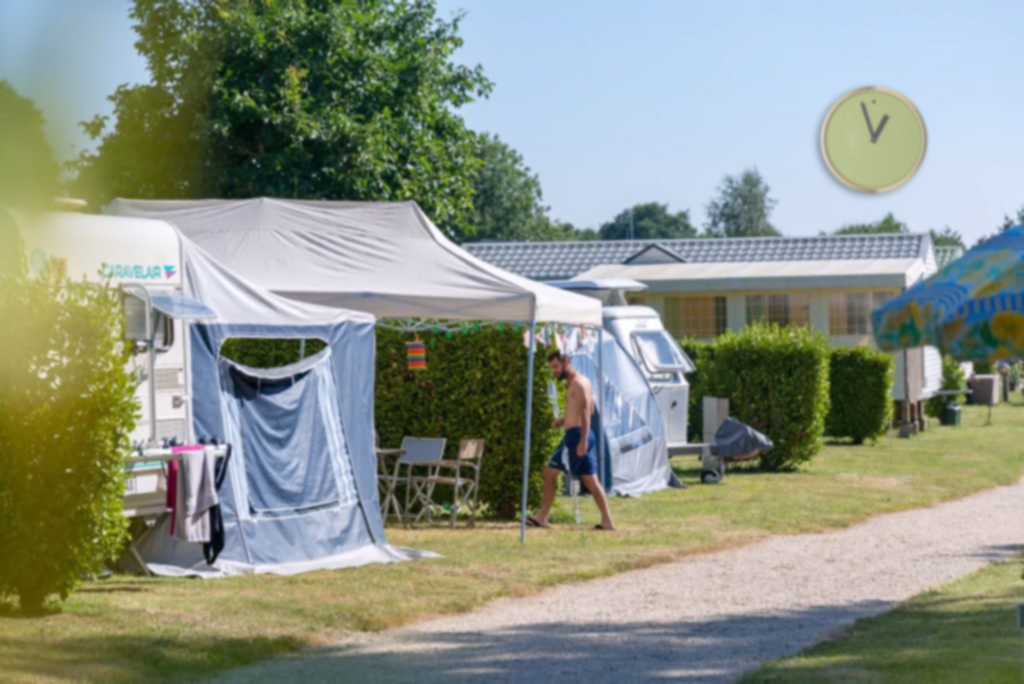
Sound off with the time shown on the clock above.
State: 12:57
